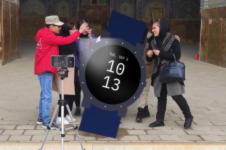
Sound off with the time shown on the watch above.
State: 10:13
